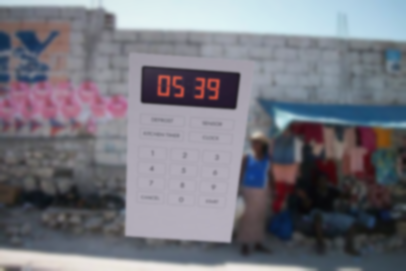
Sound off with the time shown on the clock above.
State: 5:39
